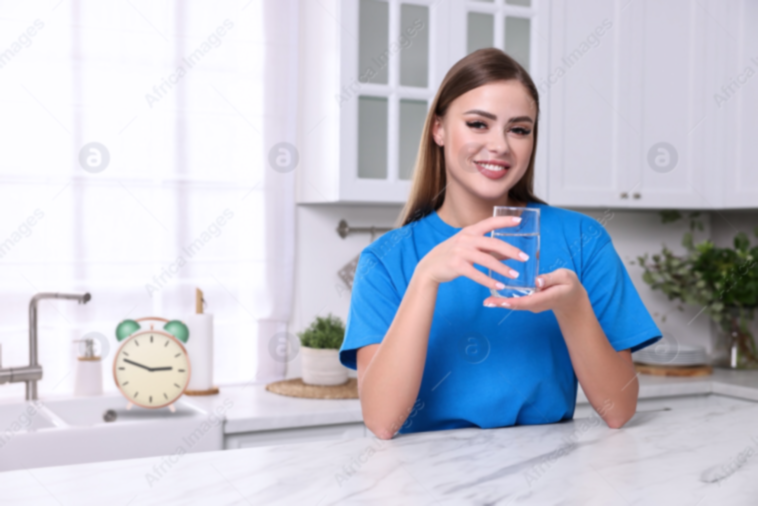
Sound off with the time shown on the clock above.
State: 2:48
